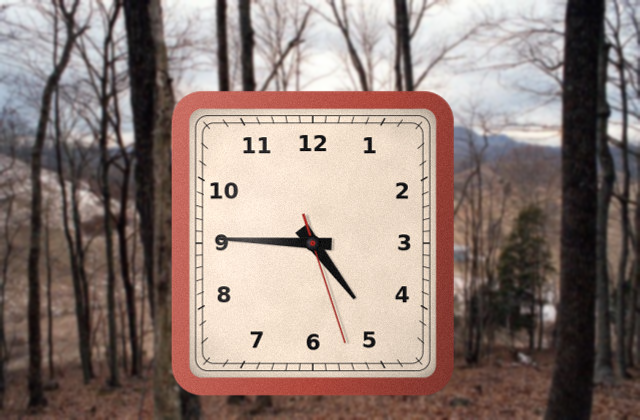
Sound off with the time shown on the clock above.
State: 4:45:27
